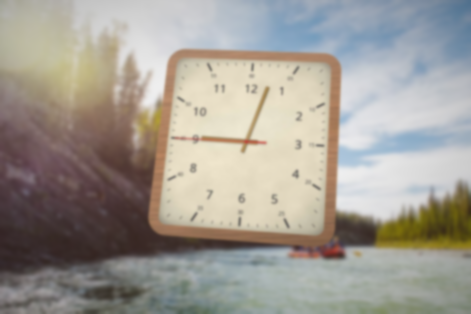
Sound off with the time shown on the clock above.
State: 9:02:45
